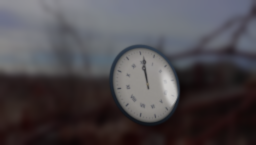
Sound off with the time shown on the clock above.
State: 12:01
